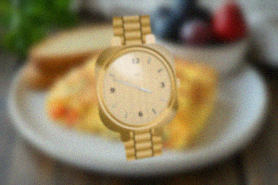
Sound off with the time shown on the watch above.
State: 3:49
